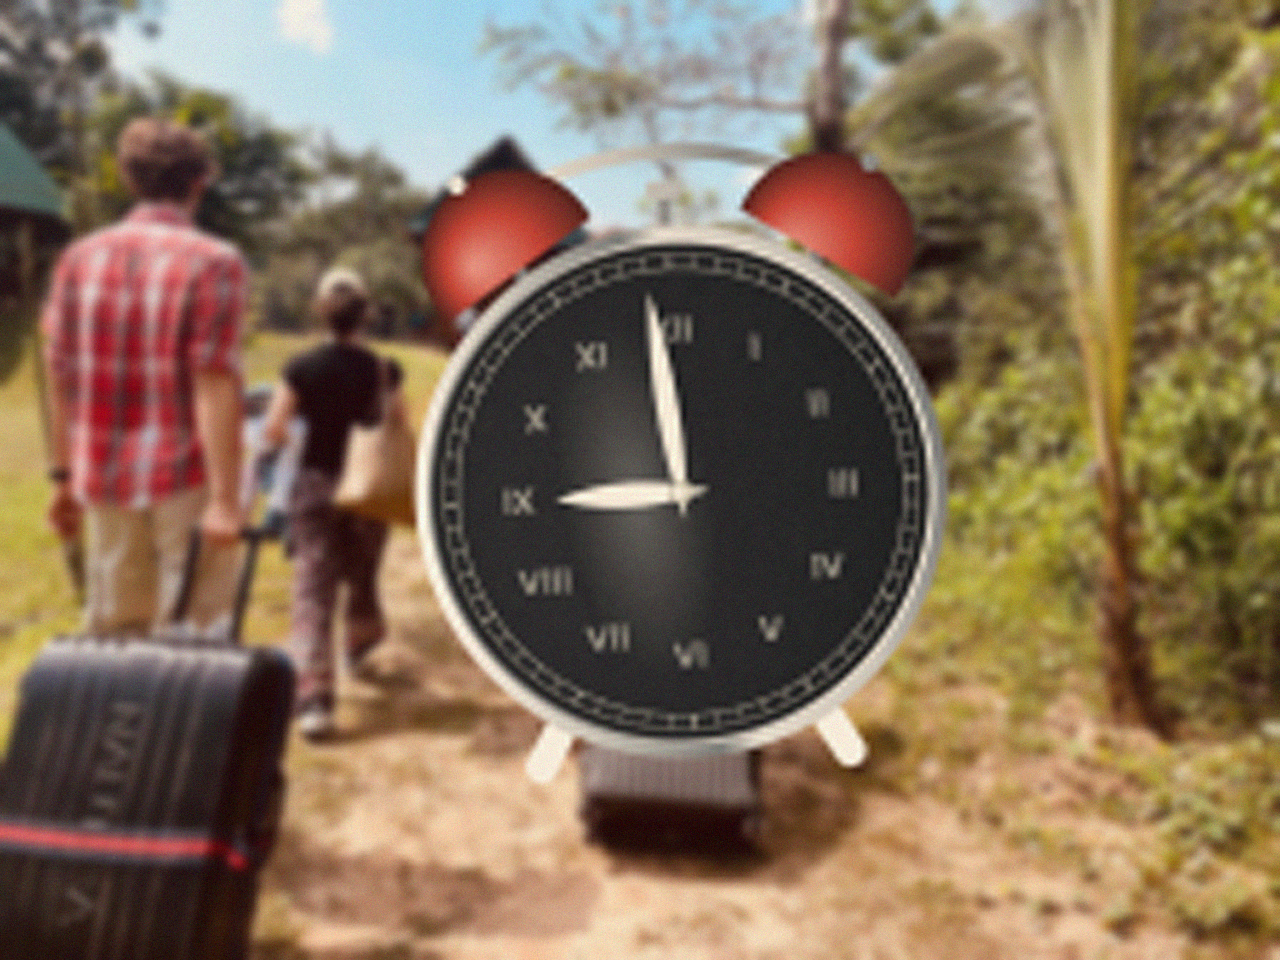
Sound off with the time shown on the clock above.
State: 8:59
